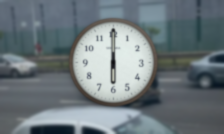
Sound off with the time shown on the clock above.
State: 6:00
